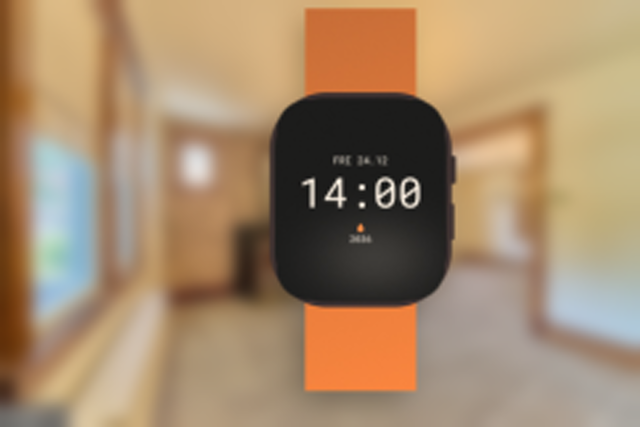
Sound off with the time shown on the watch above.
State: 14:00
